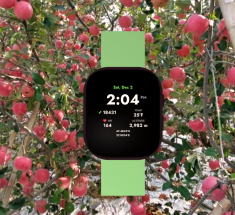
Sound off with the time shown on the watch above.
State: 2:04
